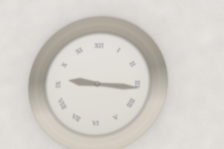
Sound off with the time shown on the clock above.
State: 9:16
